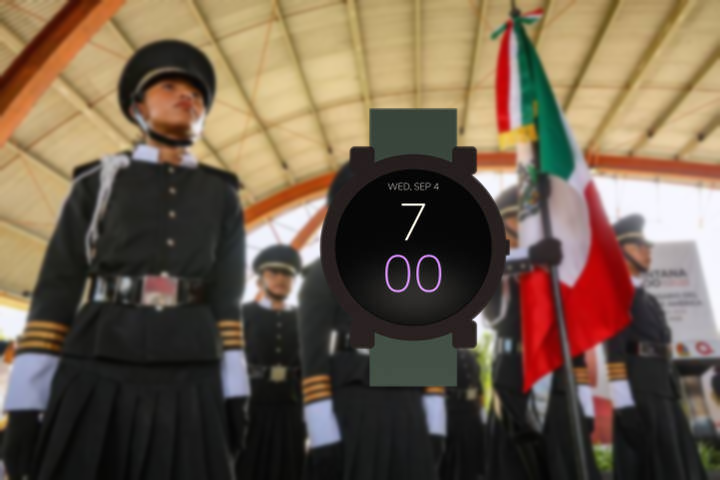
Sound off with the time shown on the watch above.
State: 7:00
